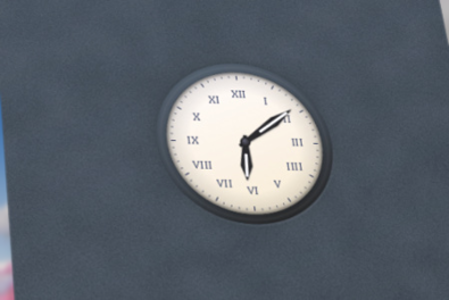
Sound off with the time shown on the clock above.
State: 6:09
